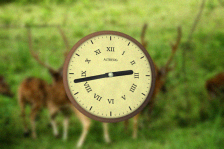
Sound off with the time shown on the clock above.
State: 2:43
